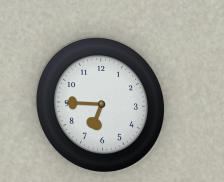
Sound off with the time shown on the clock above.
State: 6:45
